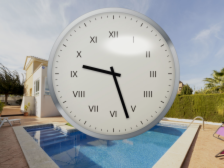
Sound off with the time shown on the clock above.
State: 9:27
